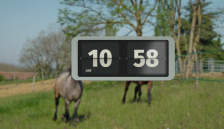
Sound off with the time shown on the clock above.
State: 10:58
